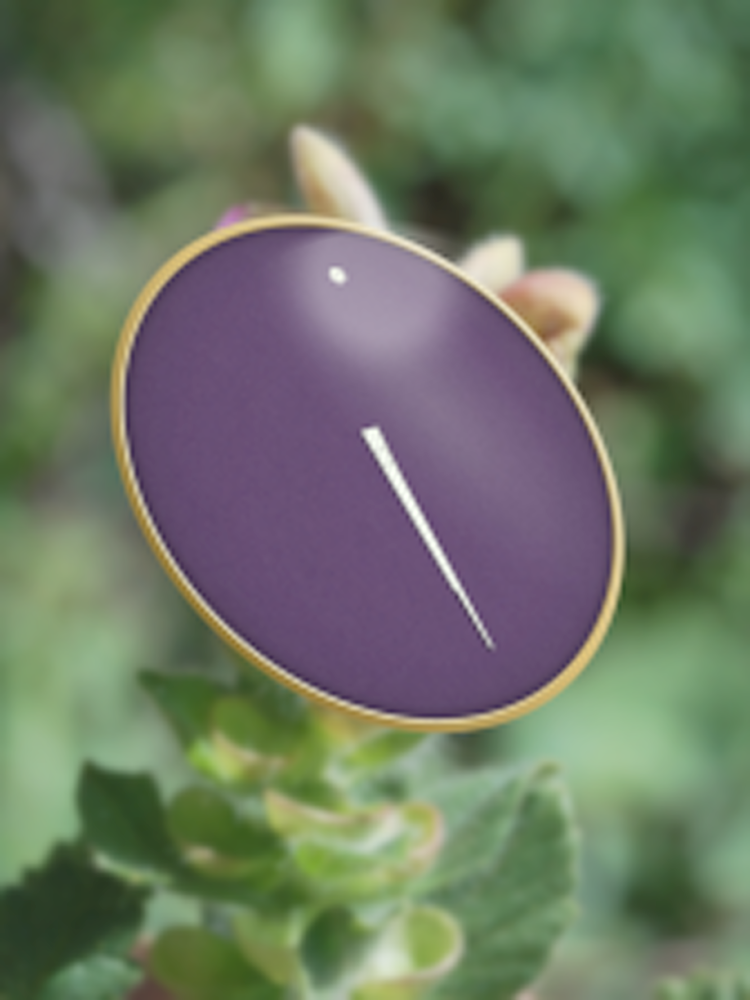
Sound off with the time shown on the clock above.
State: 5:27
